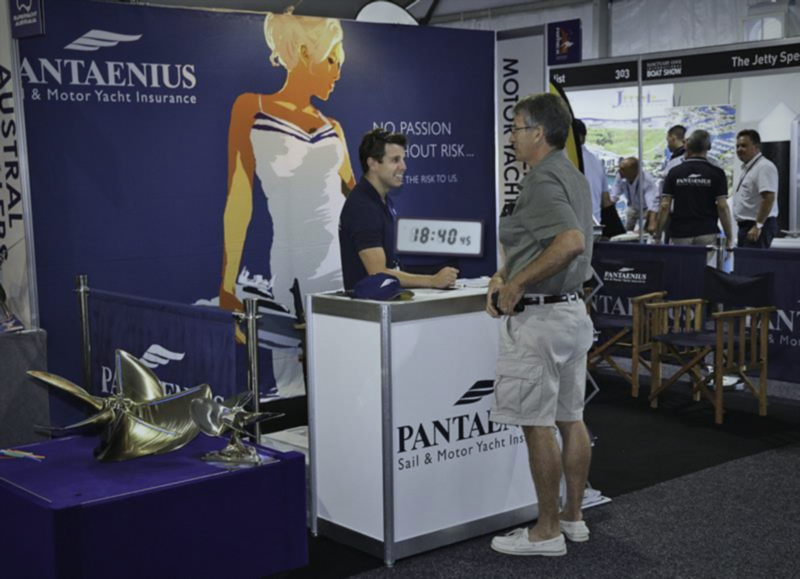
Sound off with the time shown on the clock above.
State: 18:40
